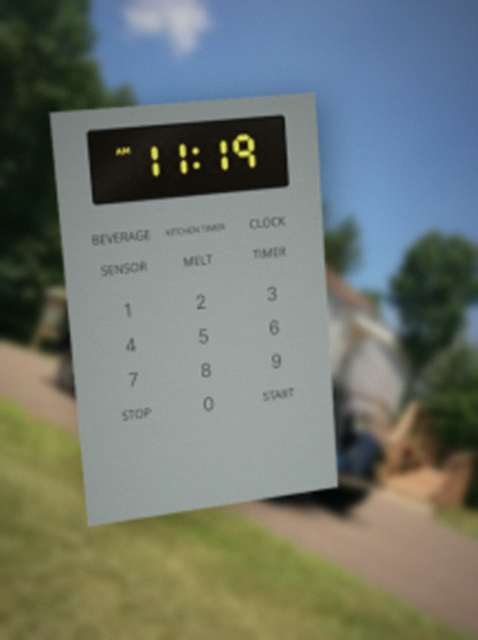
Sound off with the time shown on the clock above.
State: 11:19
